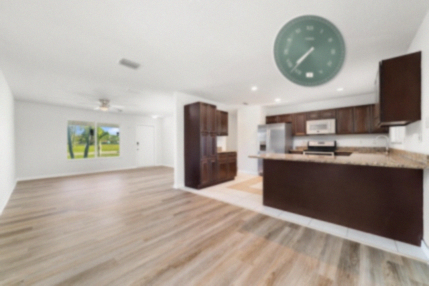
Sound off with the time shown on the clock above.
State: 7:37
